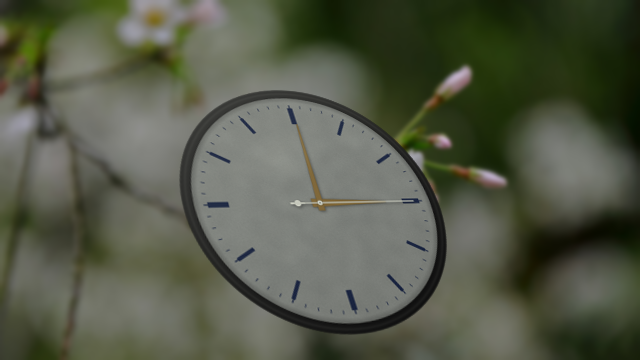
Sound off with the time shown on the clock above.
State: 3:00:15
